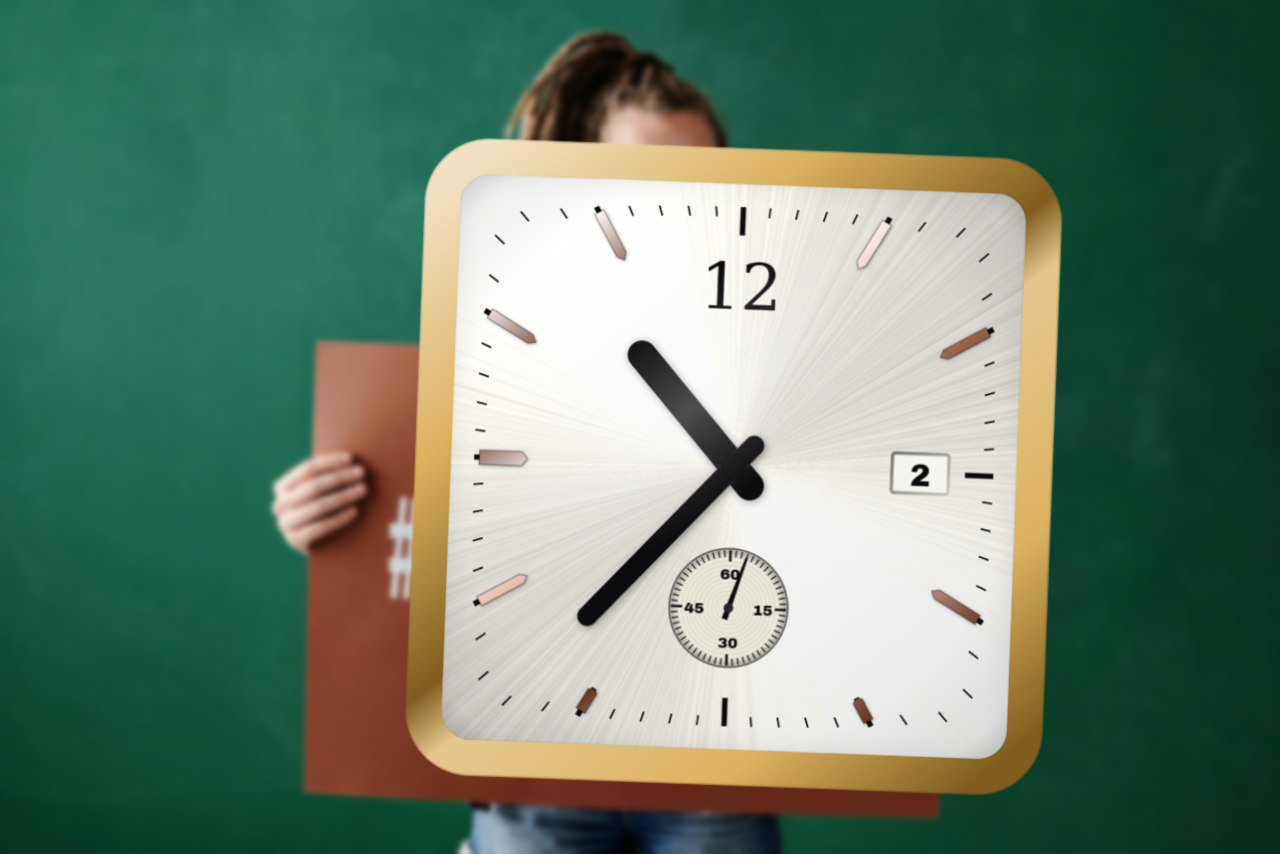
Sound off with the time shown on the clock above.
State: 10:37:03
